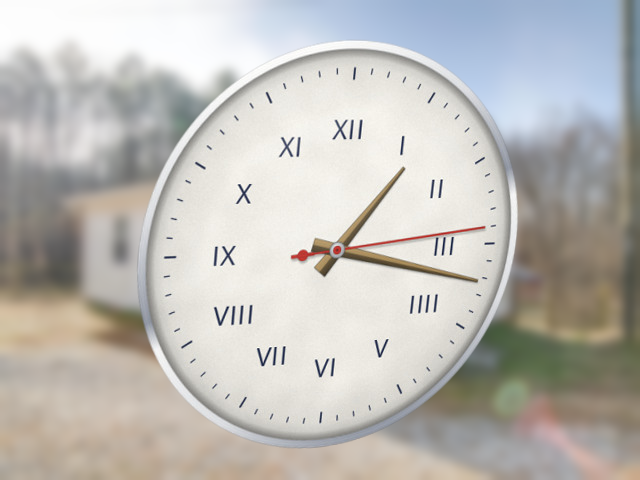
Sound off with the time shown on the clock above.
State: 1:17:14
